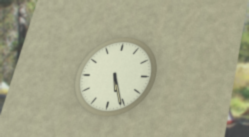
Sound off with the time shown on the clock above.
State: 5:26
